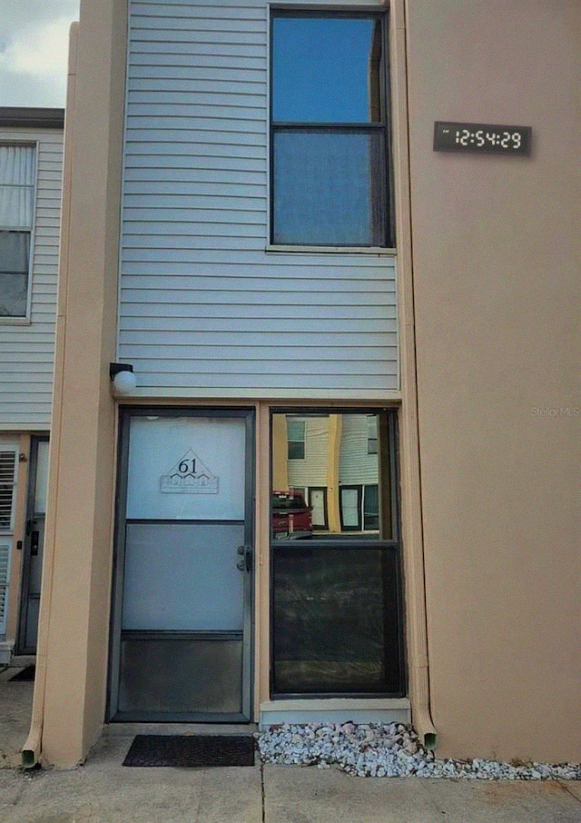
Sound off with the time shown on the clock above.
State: 12:54:29
